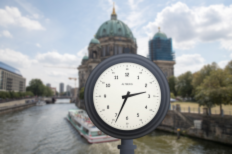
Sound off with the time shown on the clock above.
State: 2:34
